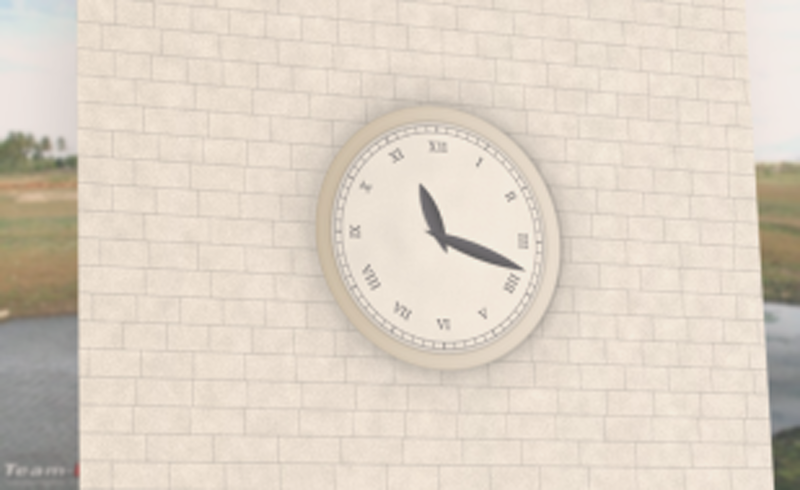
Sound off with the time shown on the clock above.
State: 11:18
